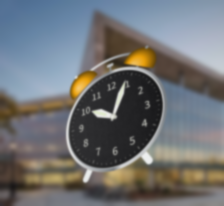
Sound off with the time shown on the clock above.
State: 10:04
